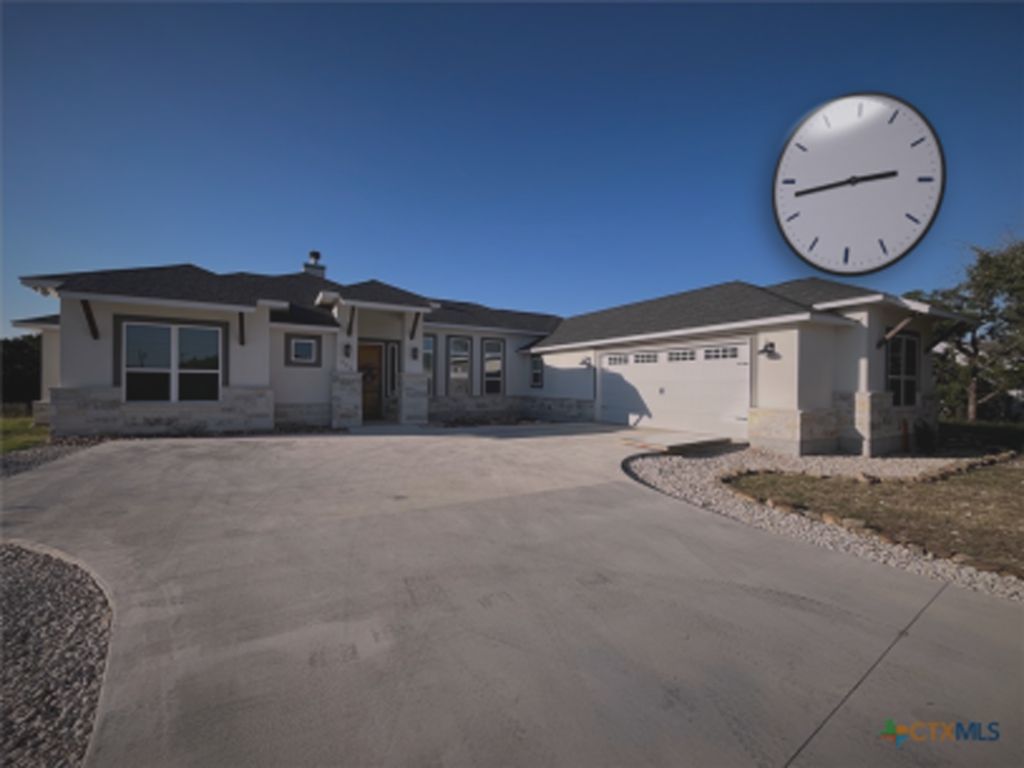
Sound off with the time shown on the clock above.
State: 2:43
